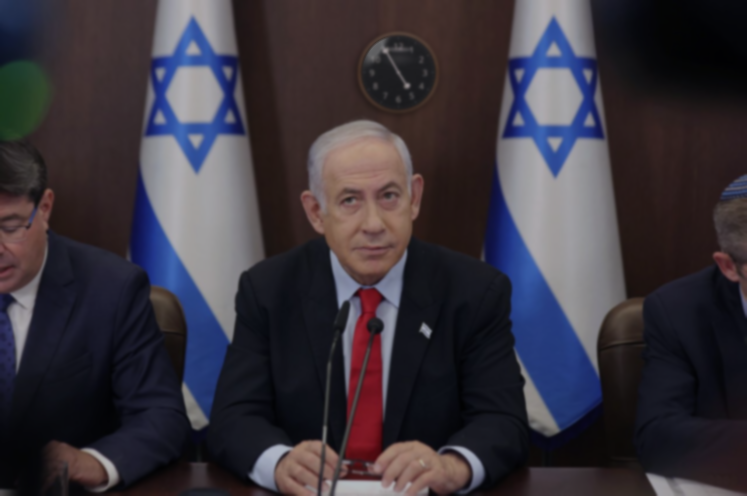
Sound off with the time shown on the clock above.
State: 4:55
